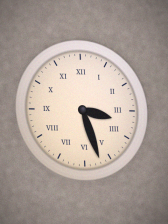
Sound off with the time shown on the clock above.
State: 3:27
